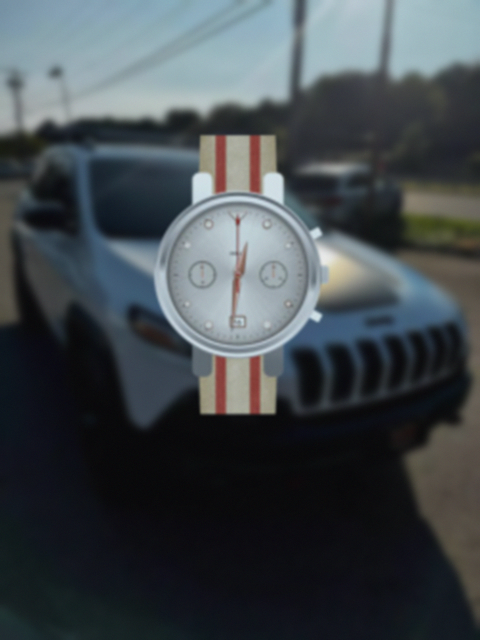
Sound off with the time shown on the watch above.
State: 12:31
